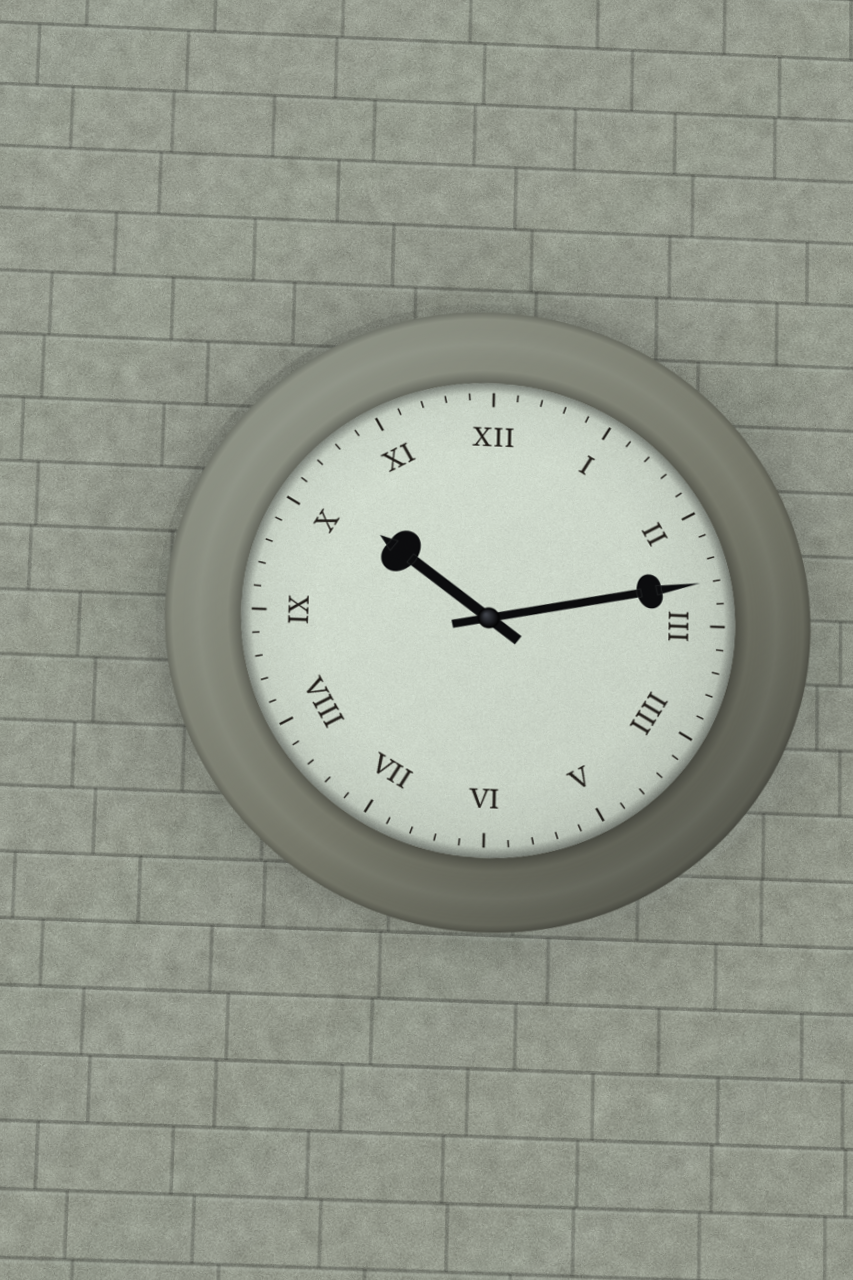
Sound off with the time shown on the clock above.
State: 10:13
